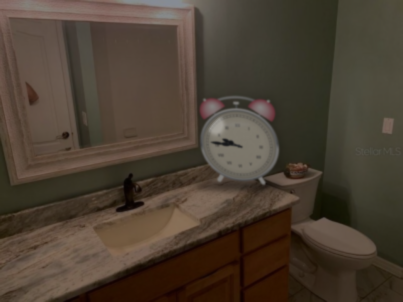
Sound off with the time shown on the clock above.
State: 9:46
